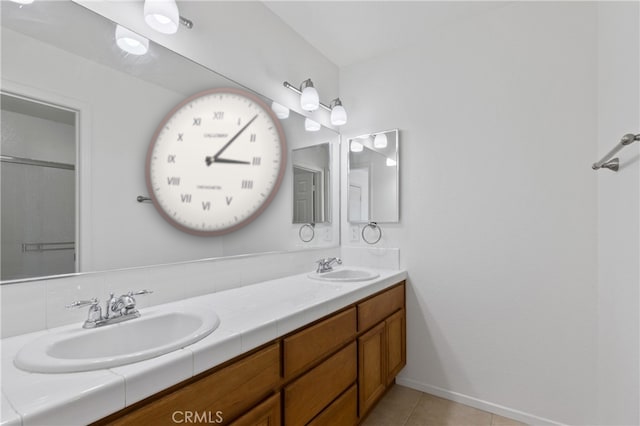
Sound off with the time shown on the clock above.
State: 3:07
